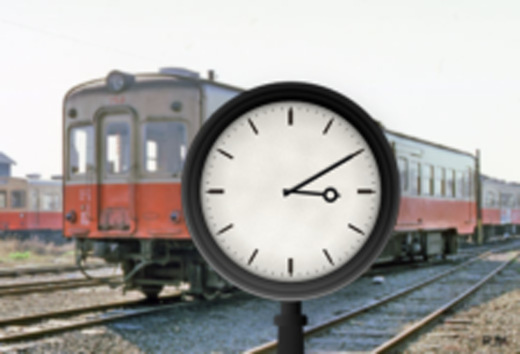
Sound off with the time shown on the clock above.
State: 3:10
